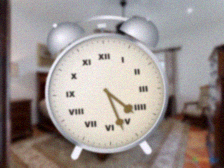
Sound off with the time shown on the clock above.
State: 4:27
